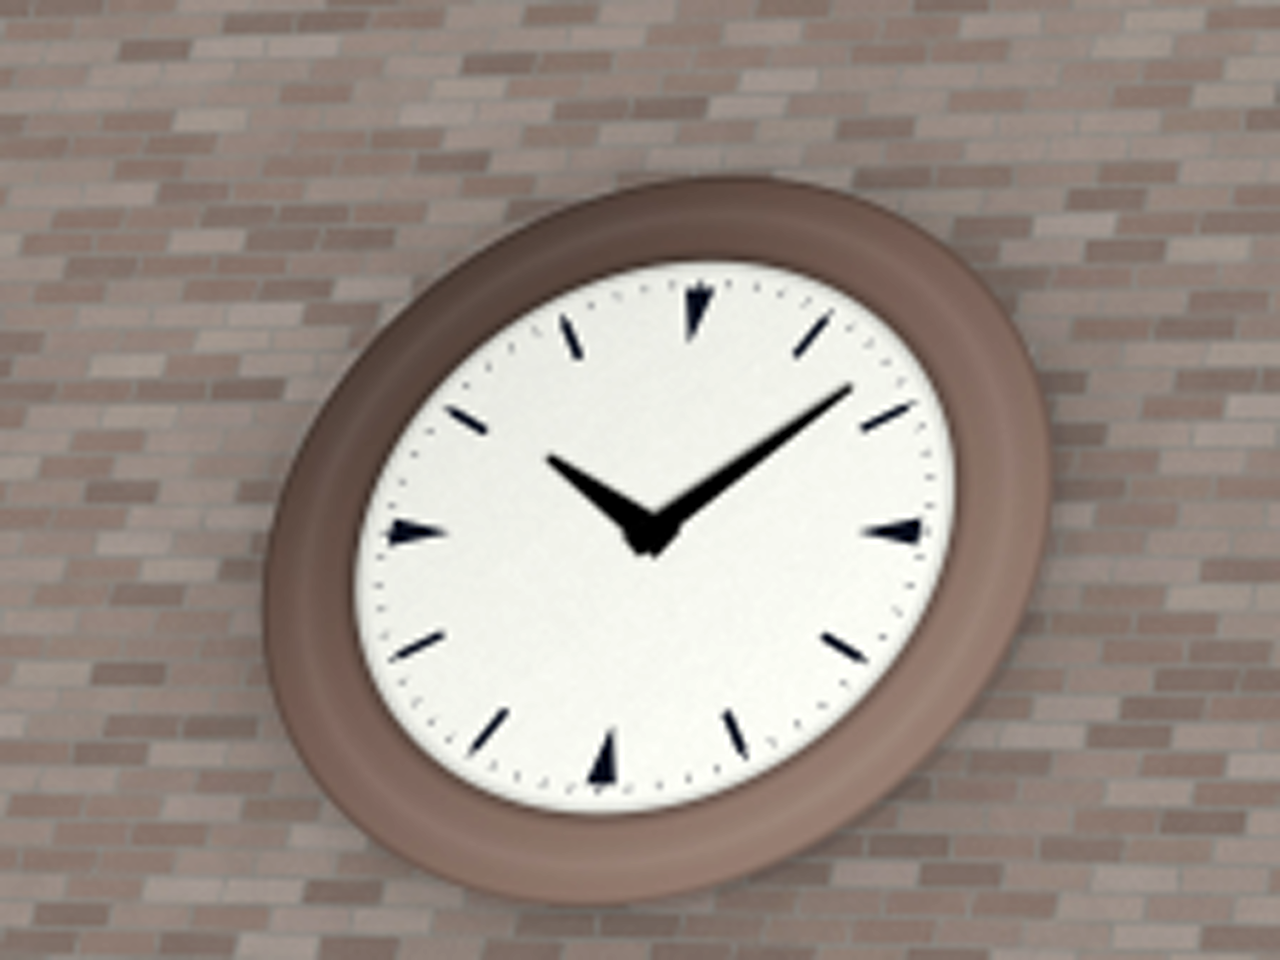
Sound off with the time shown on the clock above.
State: 10:08
